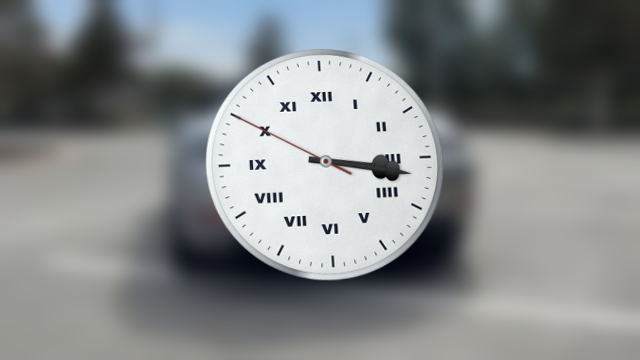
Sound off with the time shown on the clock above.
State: 3:16:50
